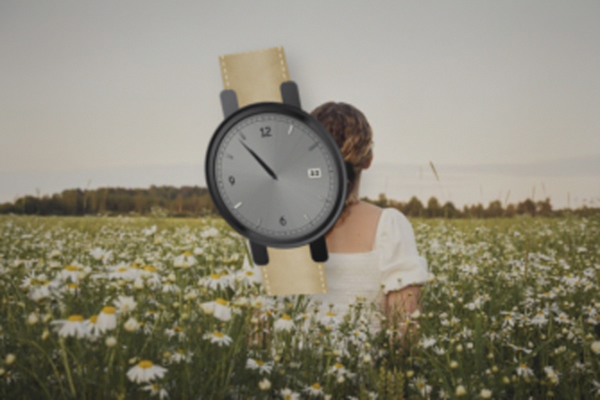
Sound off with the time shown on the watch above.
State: 10:54
